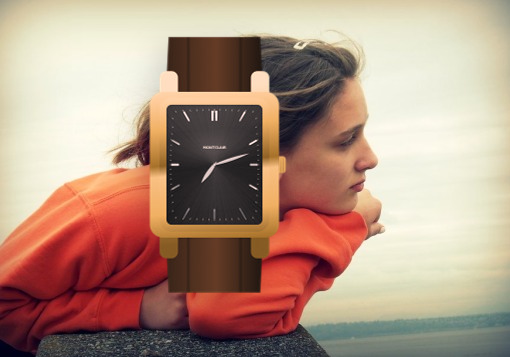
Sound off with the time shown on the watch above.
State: 7:12
